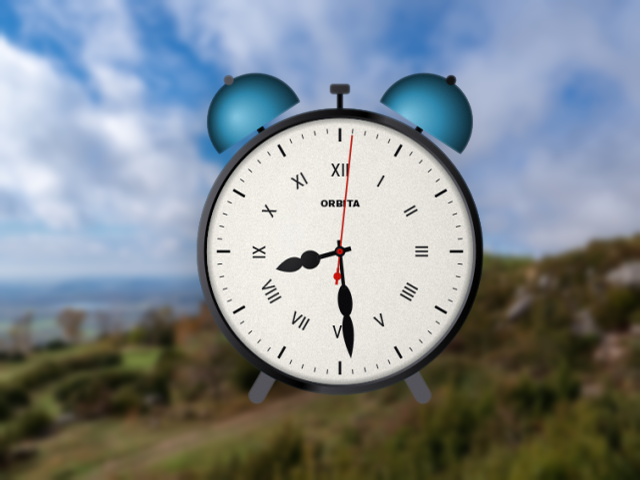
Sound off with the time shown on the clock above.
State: 8:29:01
